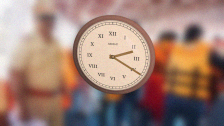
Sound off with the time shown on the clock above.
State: 2:20
